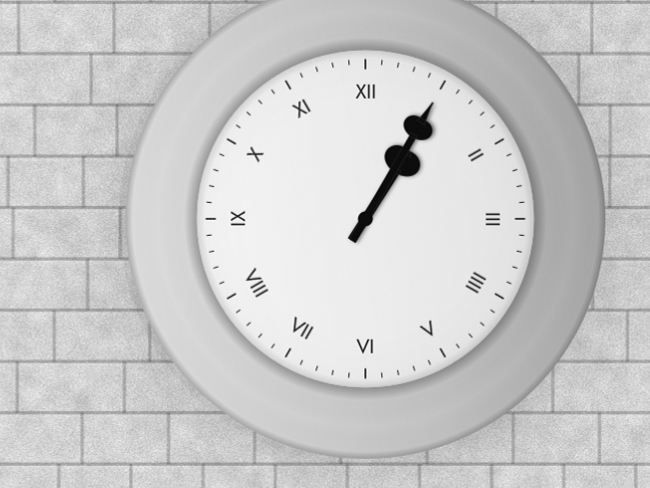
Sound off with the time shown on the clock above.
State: 1:05
